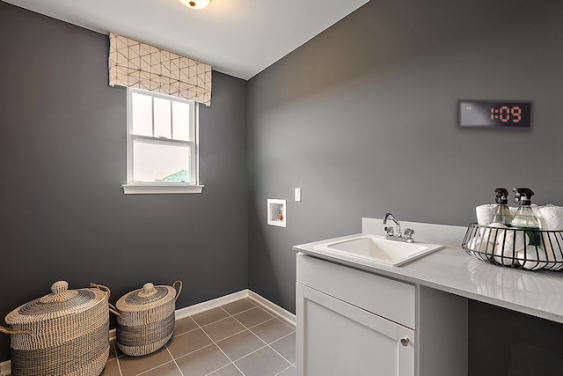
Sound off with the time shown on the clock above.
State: 1:09
